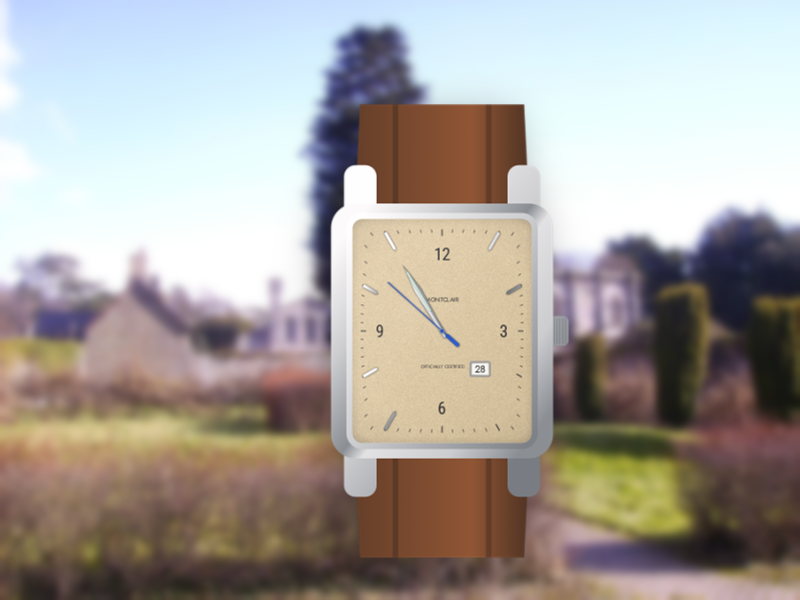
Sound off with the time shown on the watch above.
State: 10:54:52
